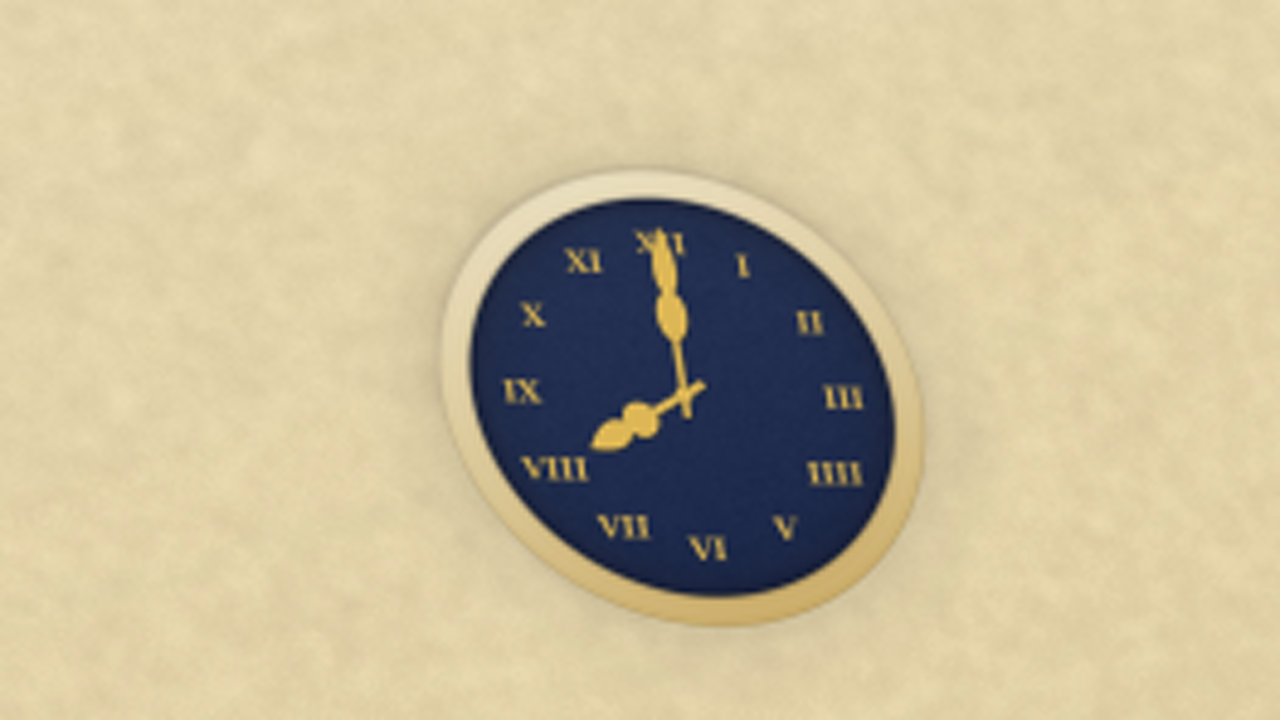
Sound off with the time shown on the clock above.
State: 8:00
